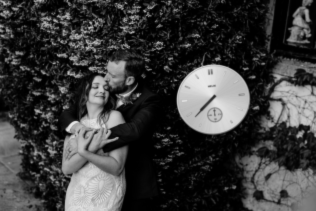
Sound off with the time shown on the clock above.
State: 7:38
